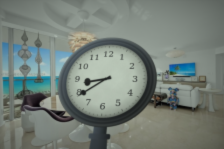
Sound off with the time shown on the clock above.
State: 8:39
